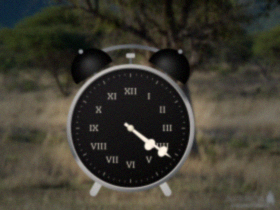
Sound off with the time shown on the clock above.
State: 4:21
